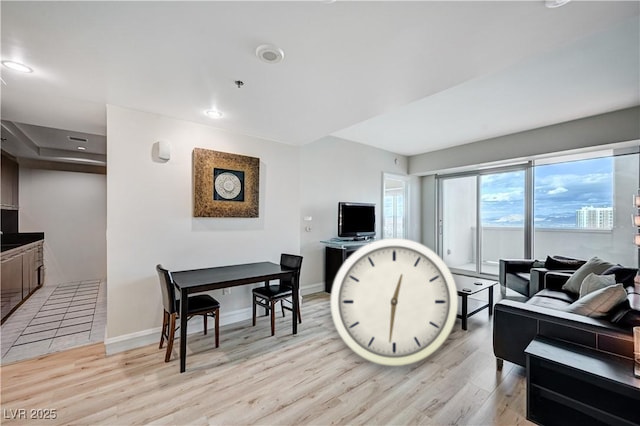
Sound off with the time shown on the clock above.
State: 12:31
